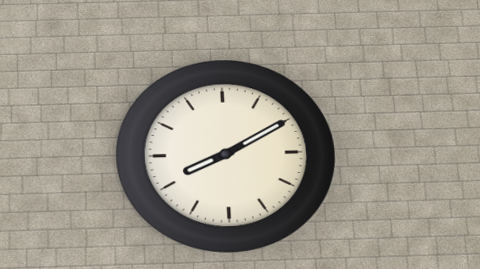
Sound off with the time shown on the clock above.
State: 8:10
